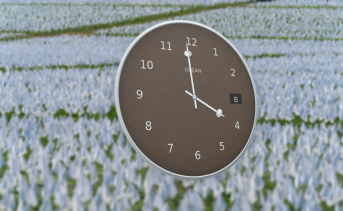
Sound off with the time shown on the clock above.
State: 3:59
